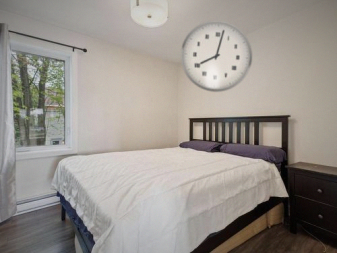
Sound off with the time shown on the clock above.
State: 8:02
